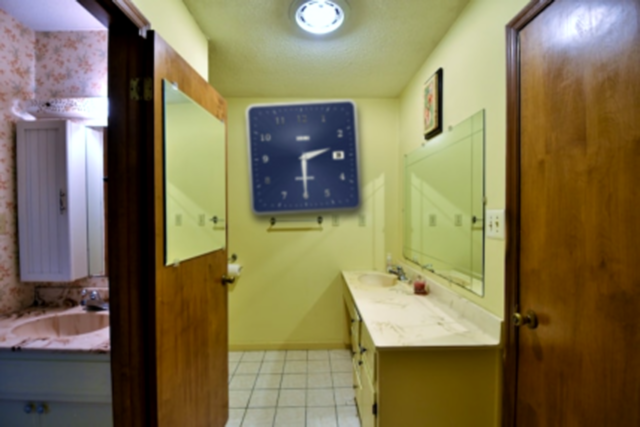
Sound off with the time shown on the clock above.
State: 2:30
